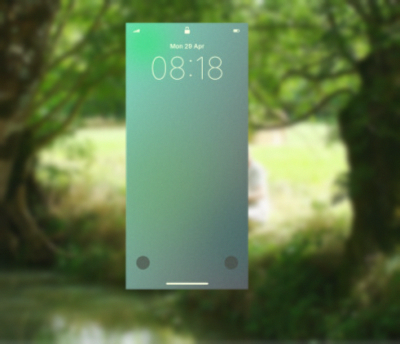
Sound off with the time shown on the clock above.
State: 8:18
